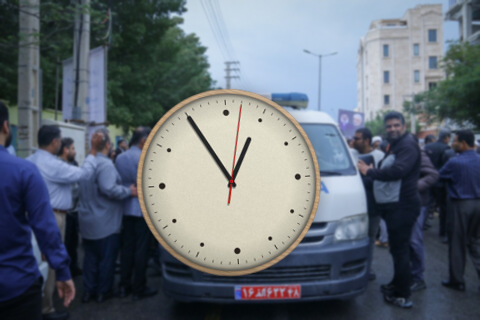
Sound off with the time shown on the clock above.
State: 12:55:02
